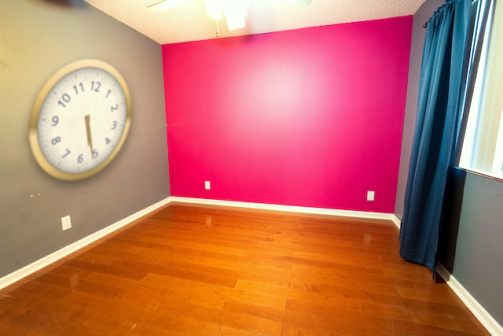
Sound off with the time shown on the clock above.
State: 5:26
